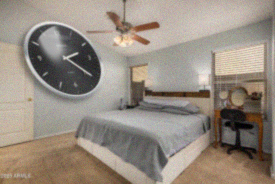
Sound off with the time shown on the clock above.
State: 2:22
